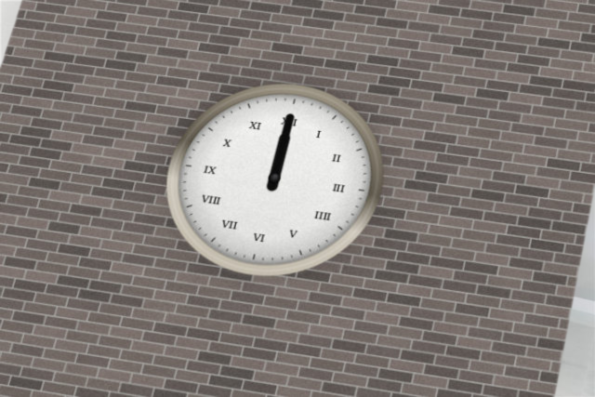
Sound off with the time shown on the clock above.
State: 12:00
